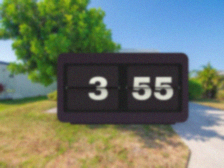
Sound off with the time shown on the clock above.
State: 3:55
